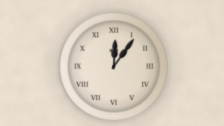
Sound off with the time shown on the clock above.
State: 12:06
